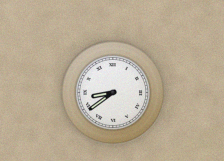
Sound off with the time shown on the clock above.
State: 8:39
